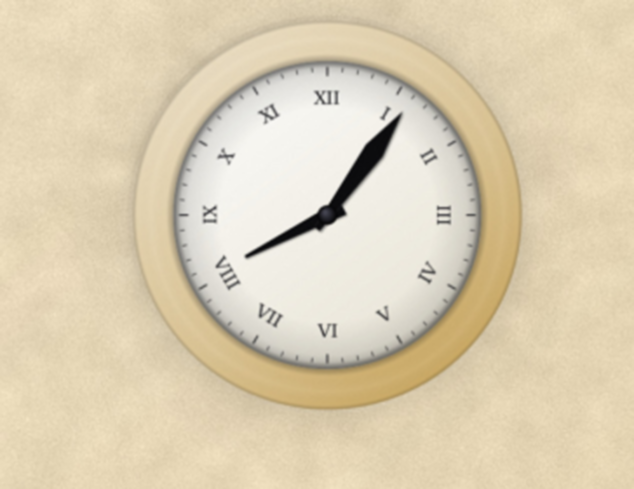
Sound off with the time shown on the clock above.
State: 8:06
